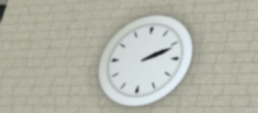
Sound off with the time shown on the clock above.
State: 2:11
